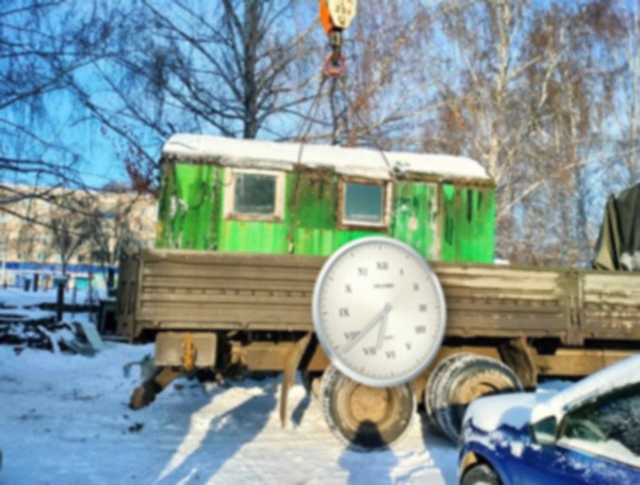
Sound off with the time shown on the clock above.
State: 6:39
